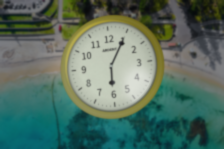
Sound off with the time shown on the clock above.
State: 6:05
